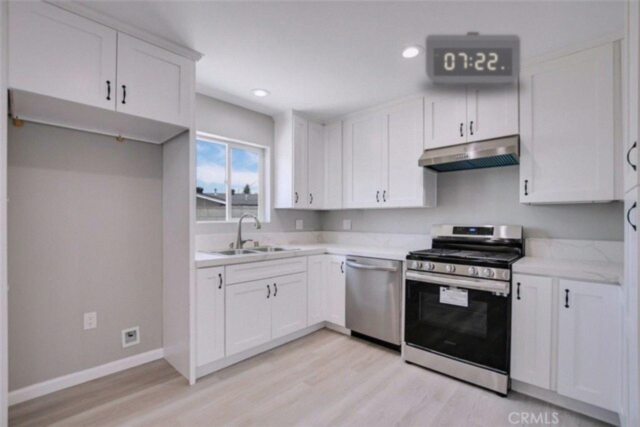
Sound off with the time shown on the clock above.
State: 7:22
